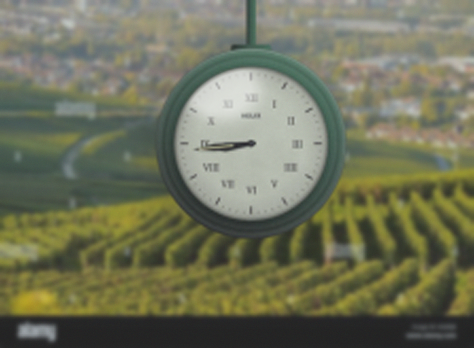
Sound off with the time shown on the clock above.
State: 8:44
